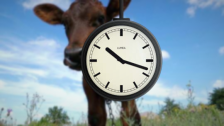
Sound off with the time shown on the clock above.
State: 10:18
